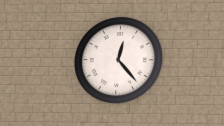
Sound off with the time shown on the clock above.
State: 12:23
